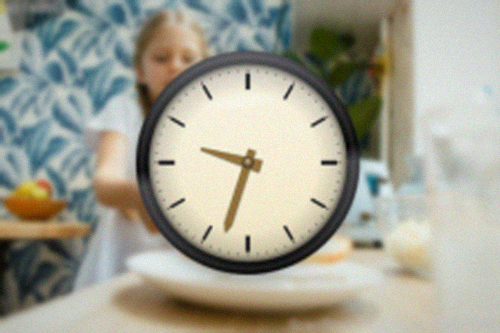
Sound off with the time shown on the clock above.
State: 9:33
